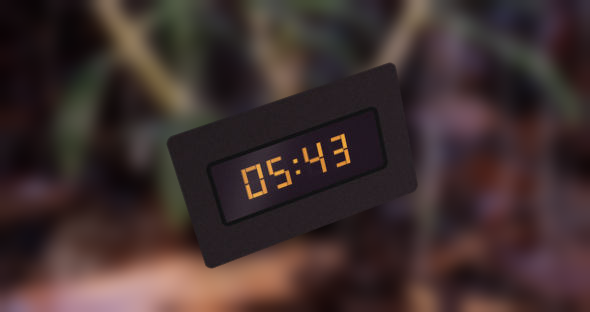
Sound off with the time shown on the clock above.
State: 5:43
